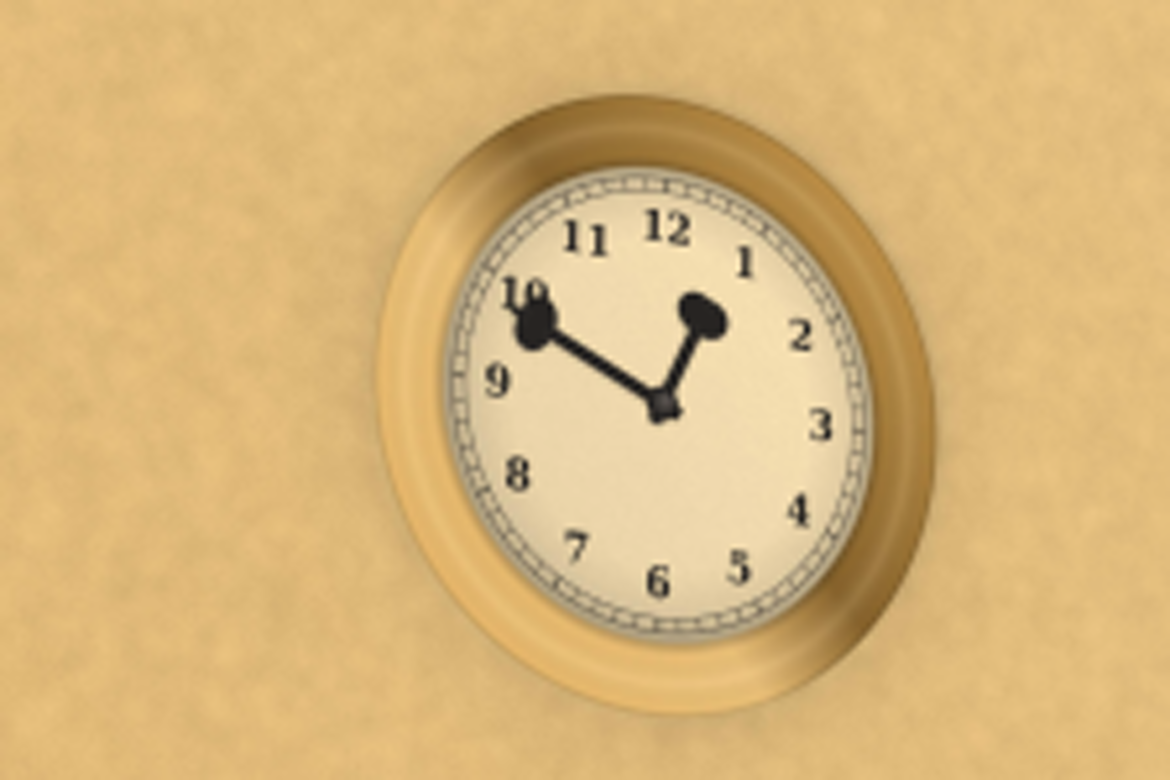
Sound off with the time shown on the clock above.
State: 12:49
